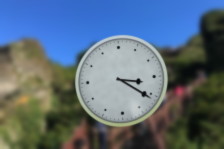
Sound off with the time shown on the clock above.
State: 3:21
